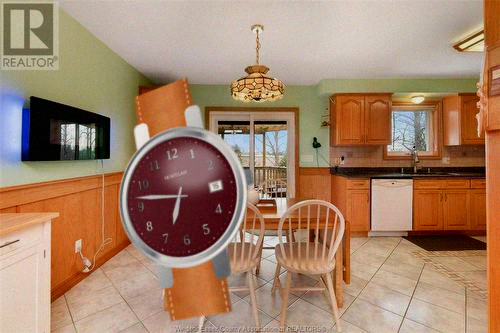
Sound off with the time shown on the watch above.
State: 6:47
